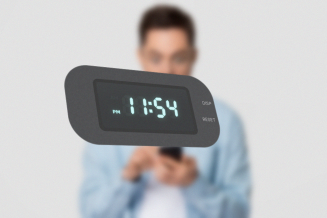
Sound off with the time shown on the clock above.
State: 11:54
